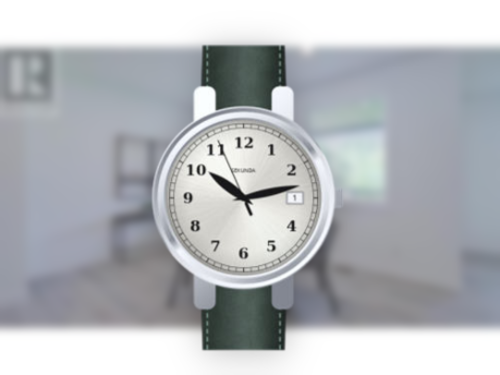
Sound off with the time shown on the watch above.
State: 10:12:56
